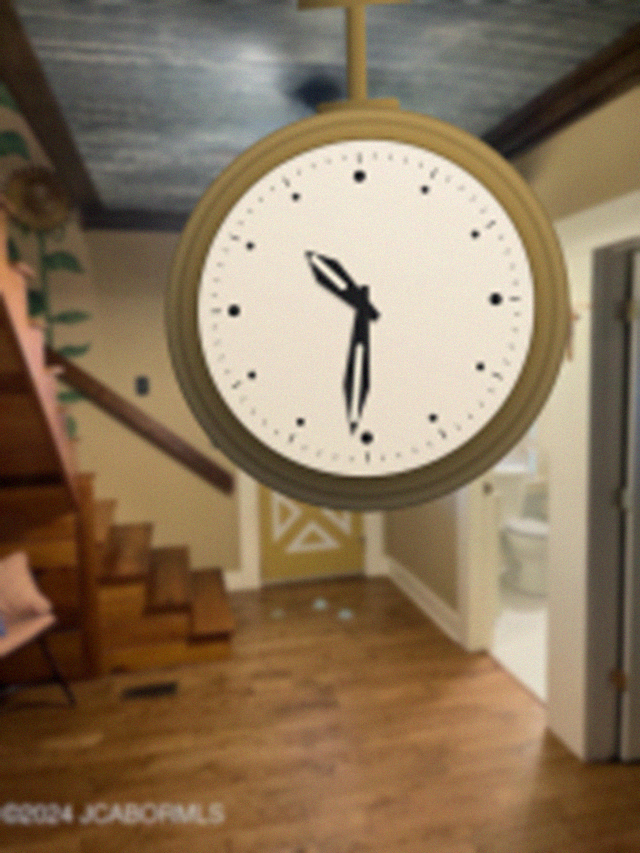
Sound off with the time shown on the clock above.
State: 10:31
